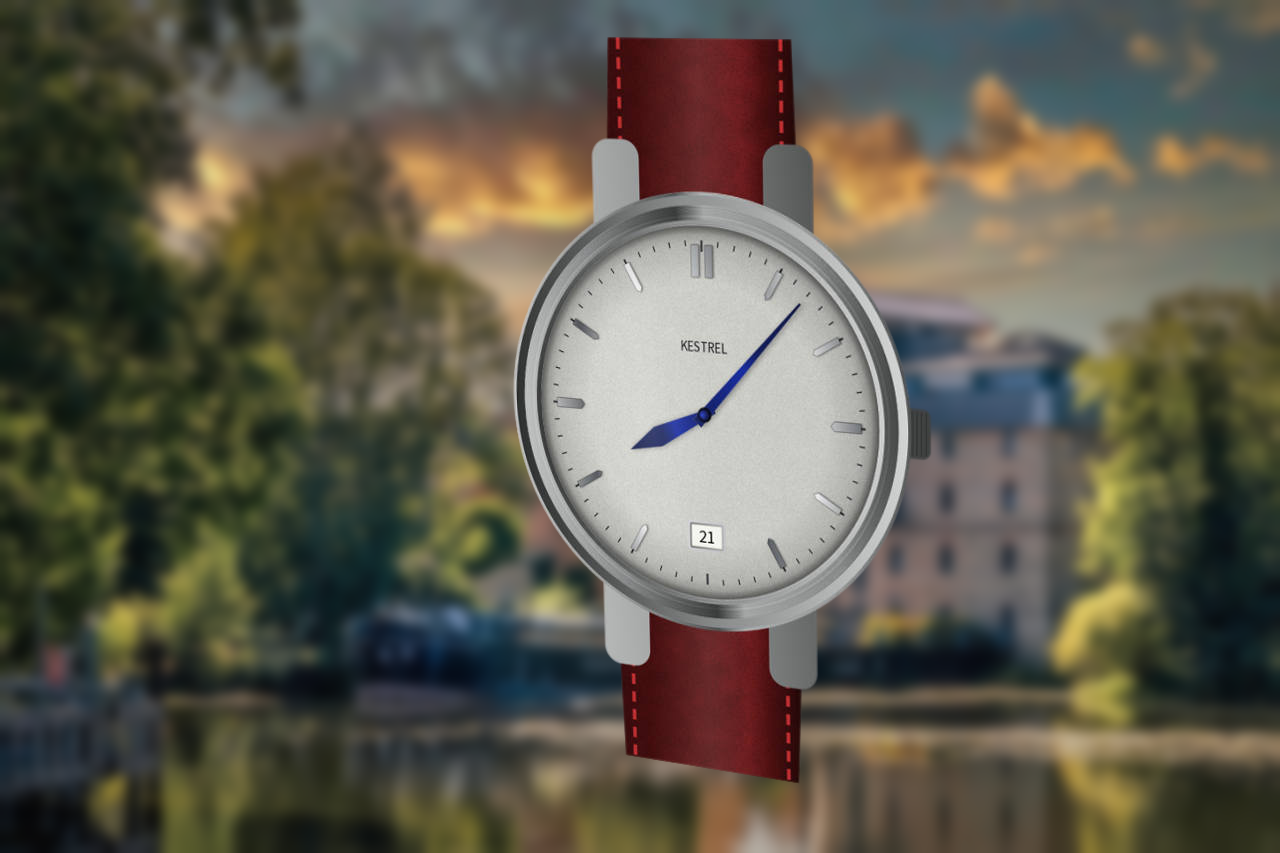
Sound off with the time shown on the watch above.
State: 8:07
